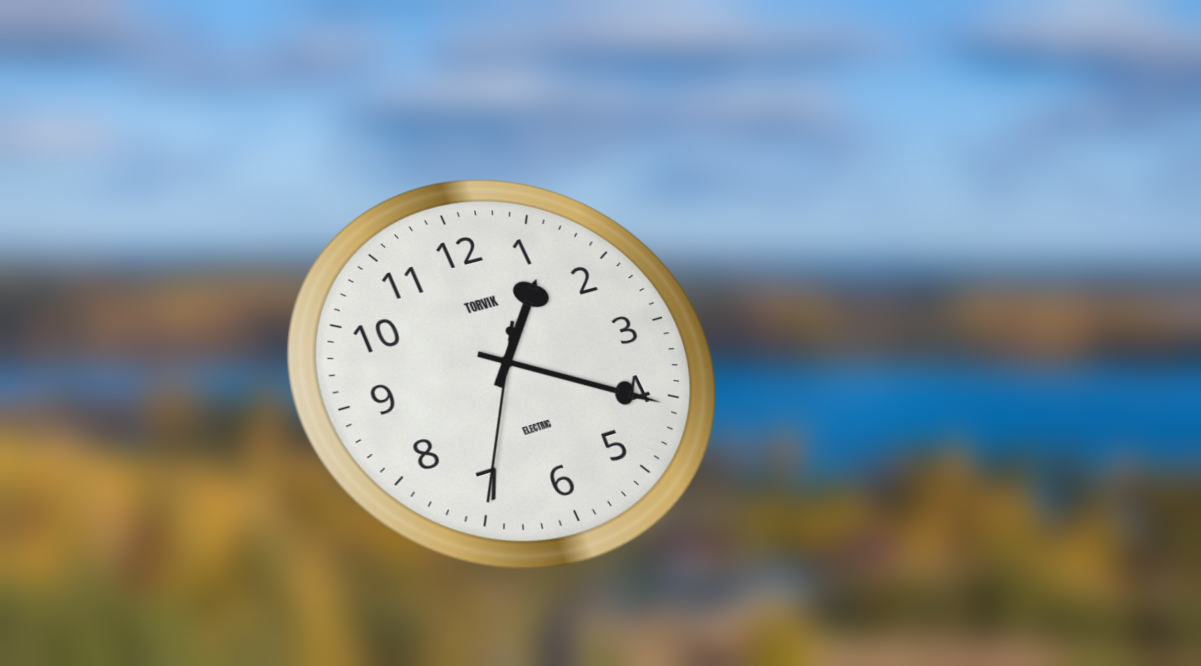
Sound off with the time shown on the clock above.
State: 1:20:35
